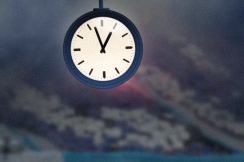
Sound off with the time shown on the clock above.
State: 12:57
